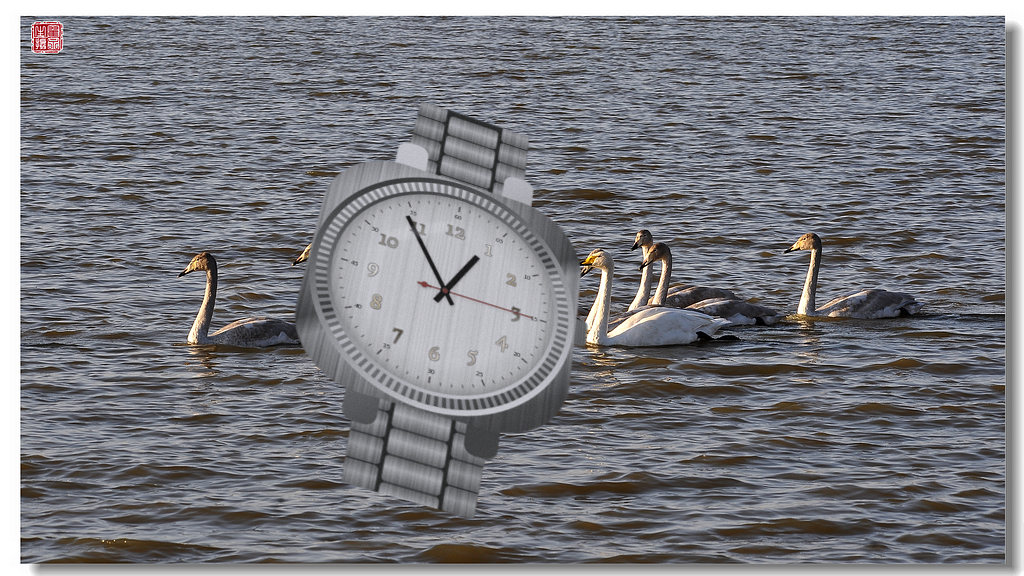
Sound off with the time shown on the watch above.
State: 12:54:15
